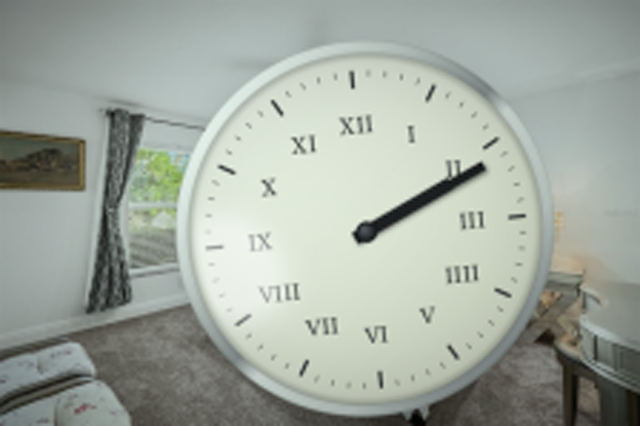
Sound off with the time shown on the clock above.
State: 2:11
